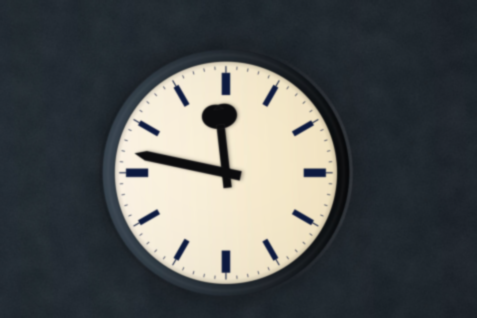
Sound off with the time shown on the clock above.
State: 11:47
